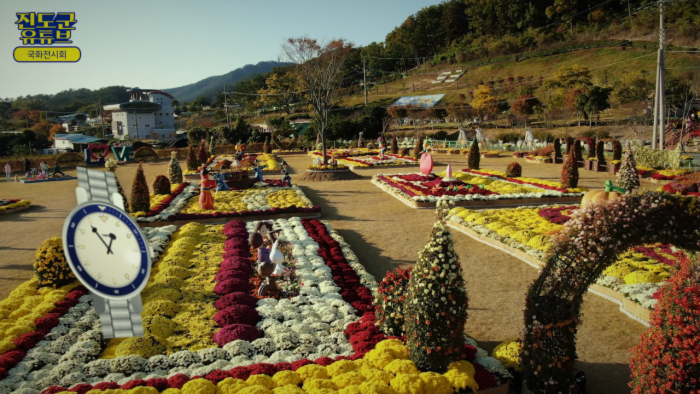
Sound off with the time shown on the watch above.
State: 12:54
